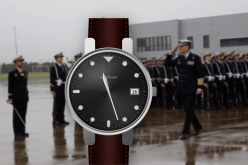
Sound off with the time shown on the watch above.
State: 11:27
